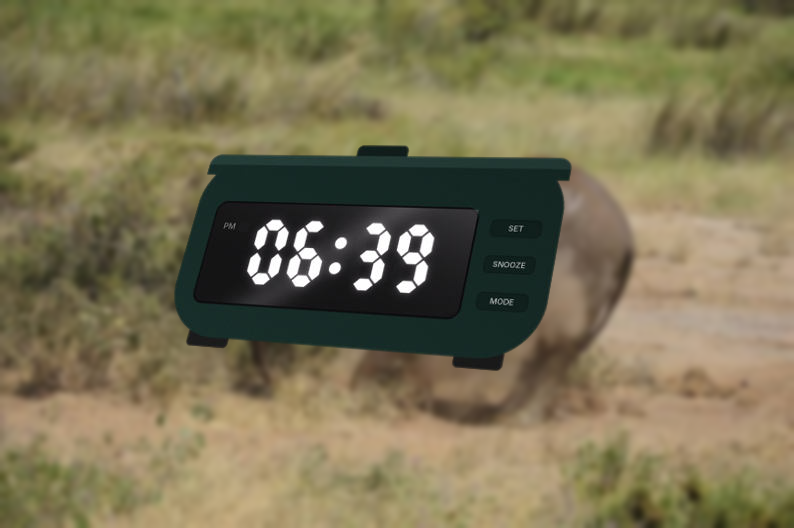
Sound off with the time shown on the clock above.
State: 6:39
